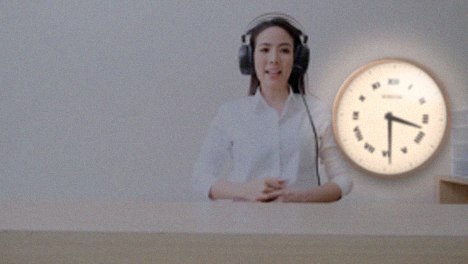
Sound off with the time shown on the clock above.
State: 3:29
